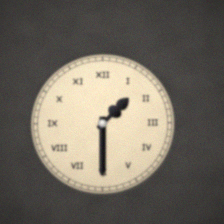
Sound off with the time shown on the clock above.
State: 1:30
